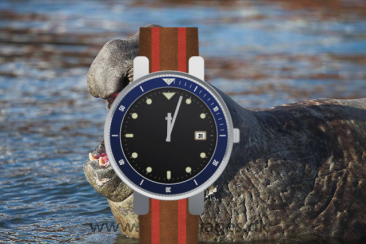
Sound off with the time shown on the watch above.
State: 12:03
